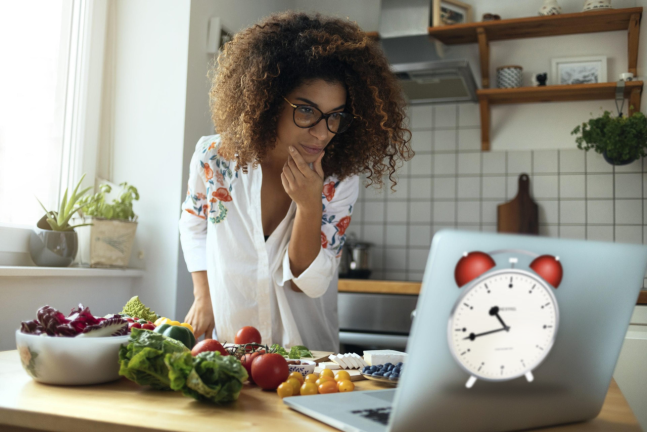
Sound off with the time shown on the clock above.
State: 10:43
